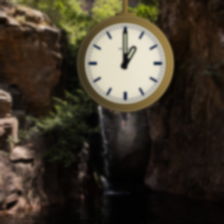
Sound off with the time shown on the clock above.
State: 1:00
